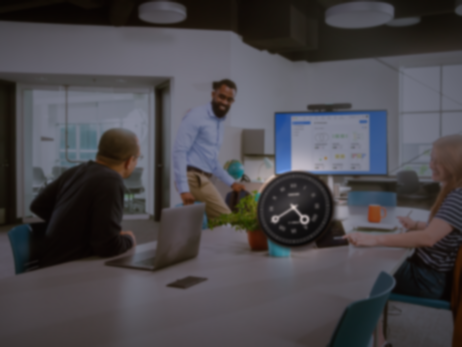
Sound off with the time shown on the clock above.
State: 4:40
